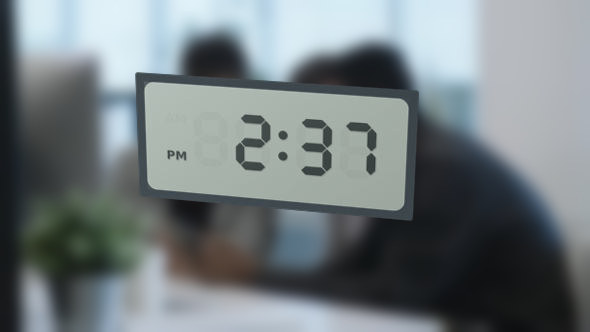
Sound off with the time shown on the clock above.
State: 2:37
